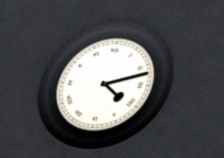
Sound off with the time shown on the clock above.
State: 4:12
